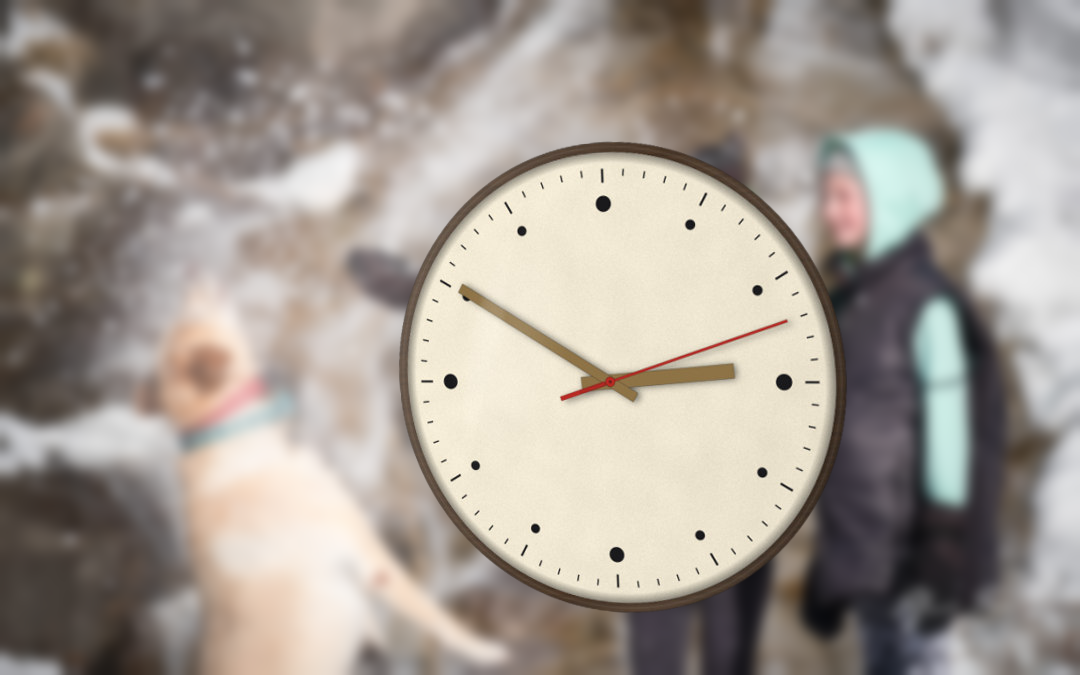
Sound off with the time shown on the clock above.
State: 2:50:12
